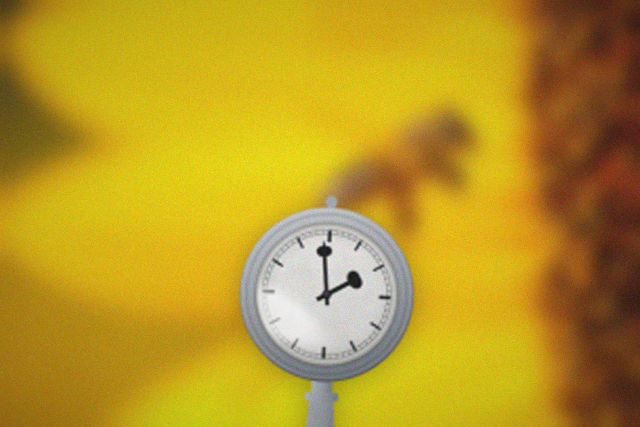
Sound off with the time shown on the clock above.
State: 1:59
